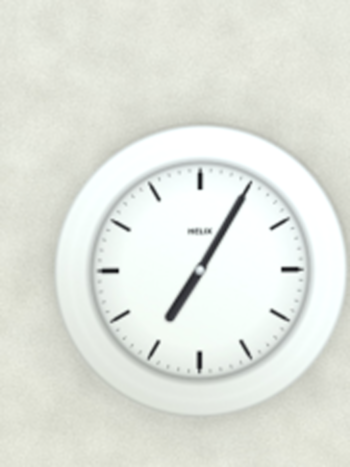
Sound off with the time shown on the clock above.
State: 7:05
